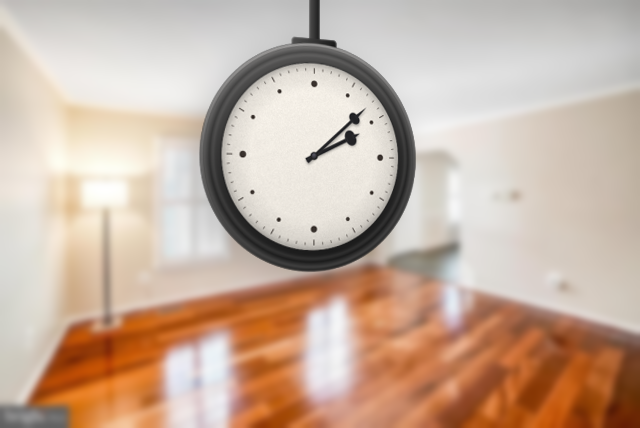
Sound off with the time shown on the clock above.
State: 2:08
